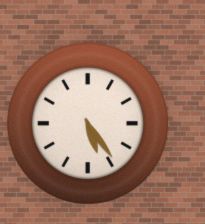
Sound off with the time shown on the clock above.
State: 5:24
